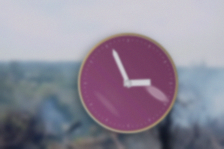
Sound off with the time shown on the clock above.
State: 2:56
